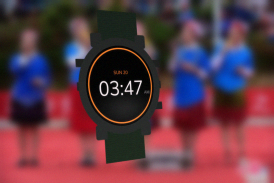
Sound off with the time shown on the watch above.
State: 3:47
